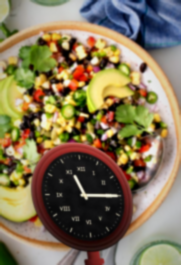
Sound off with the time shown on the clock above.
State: 11:15
